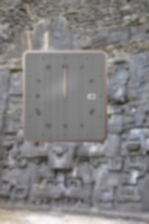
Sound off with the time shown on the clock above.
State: 12:00
